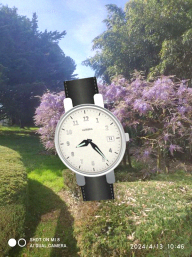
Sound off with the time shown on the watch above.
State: 8:24
